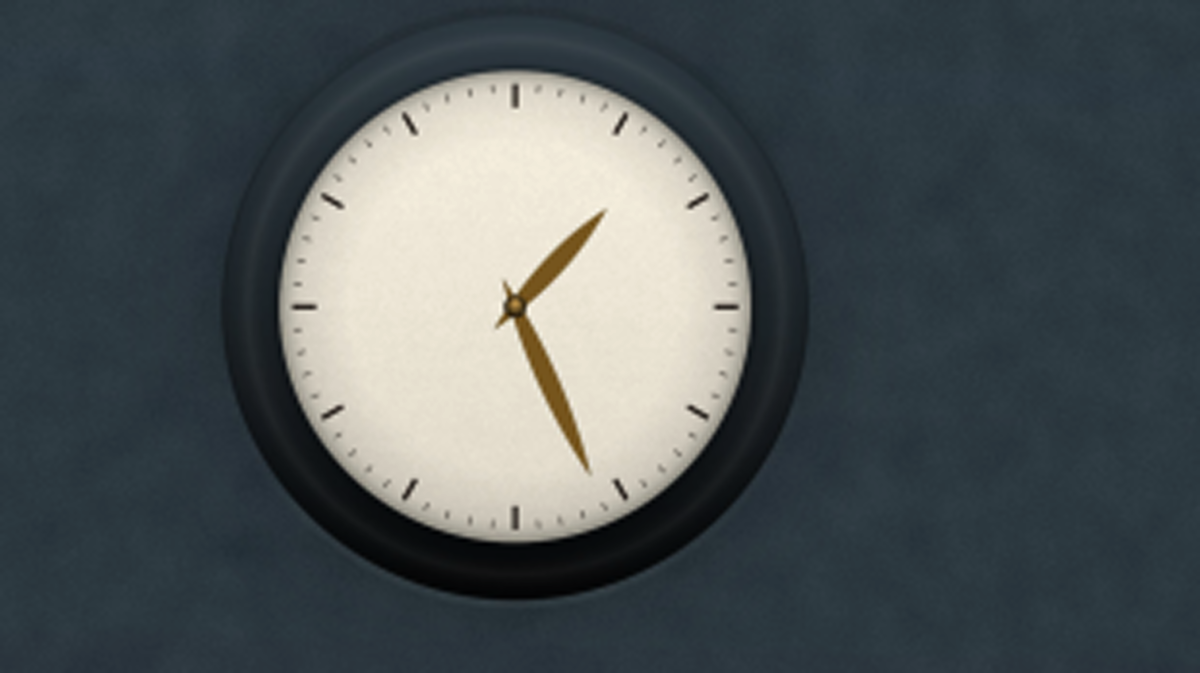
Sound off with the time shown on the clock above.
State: 1:26
